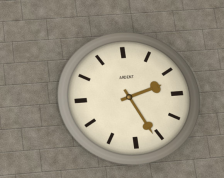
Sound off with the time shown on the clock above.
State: 2:26
